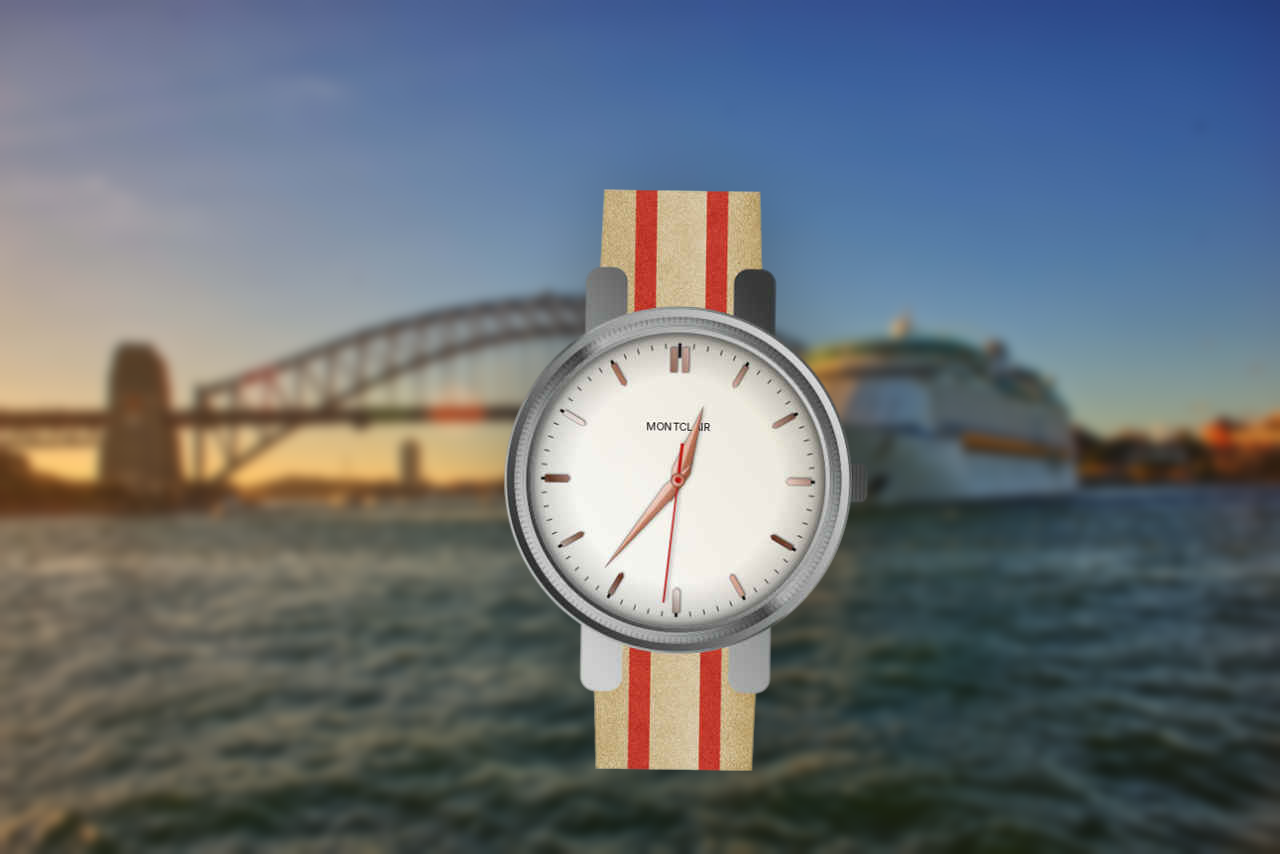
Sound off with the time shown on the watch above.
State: 12:36:31
